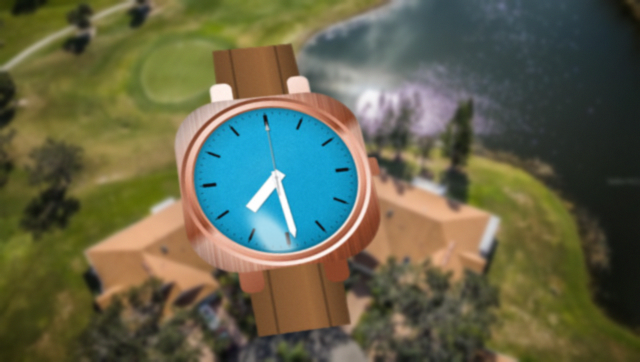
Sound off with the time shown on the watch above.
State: 7:29:00
